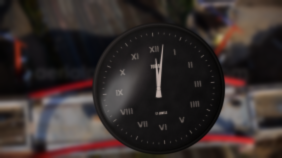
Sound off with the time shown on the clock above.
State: 12:02
